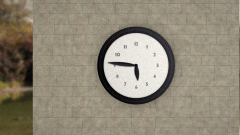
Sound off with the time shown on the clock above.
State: 5:46
